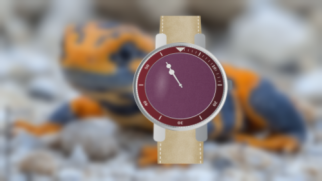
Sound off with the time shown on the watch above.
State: 10:55
